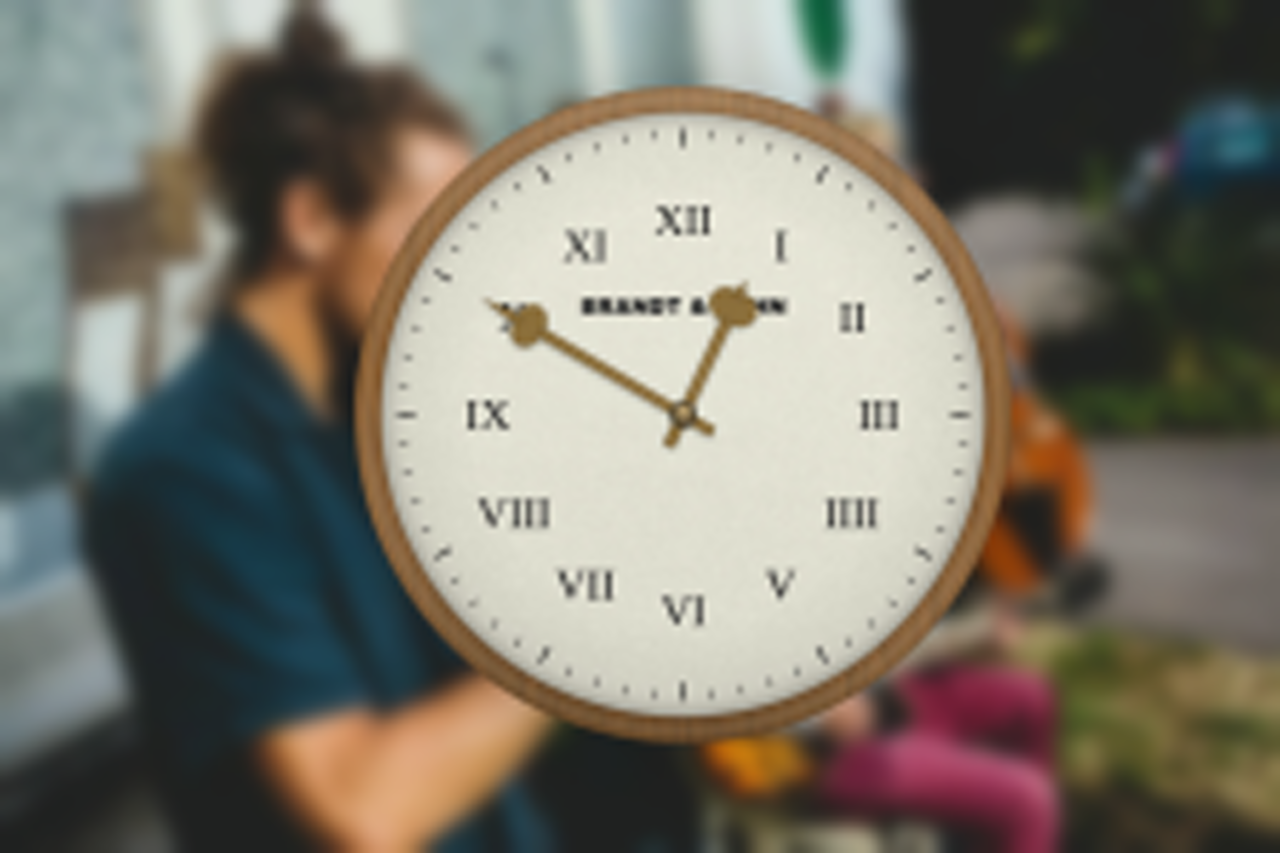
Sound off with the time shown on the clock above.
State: 12:50
